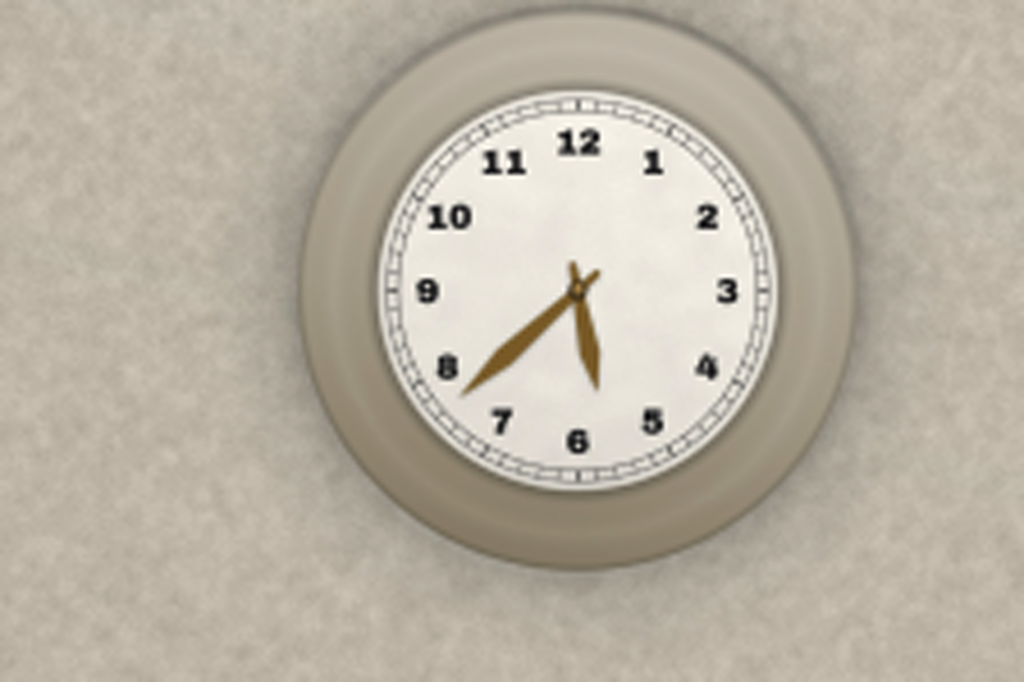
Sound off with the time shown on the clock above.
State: 5:38
